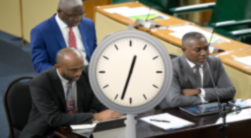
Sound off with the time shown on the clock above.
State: 12:33
